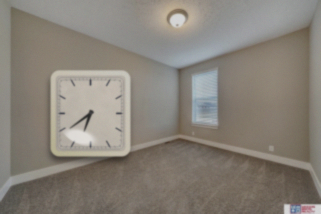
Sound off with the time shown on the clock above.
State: 6:39
